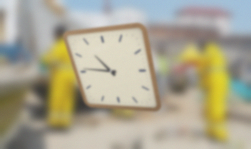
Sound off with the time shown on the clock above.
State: 10:46
